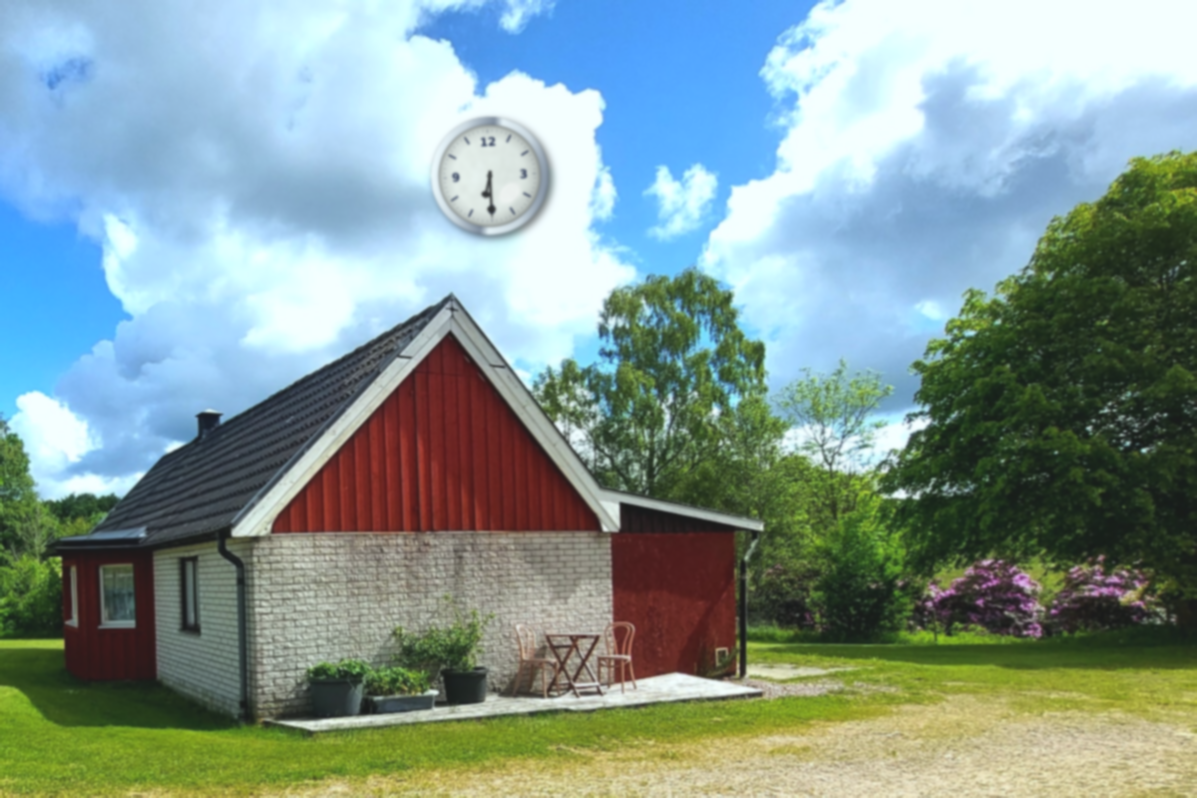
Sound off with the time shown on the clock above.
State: 6:30
